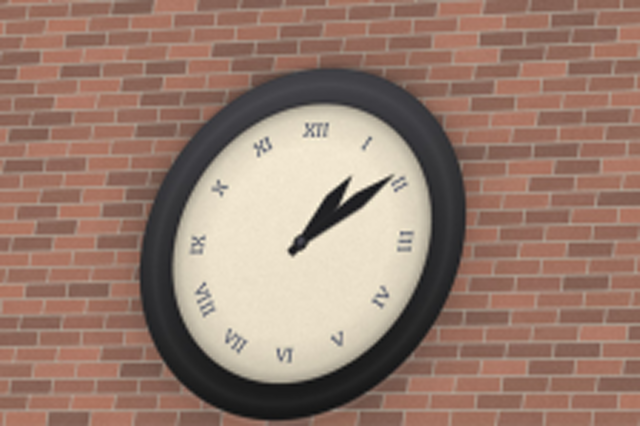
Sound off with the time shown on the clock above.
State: 1:09
